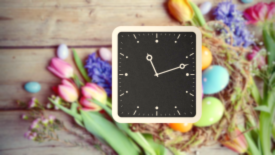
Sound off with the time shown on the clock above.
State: 11:12
